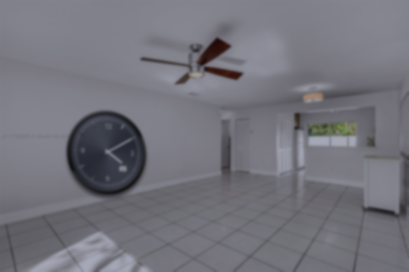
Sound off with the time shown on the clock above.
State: 4:10
